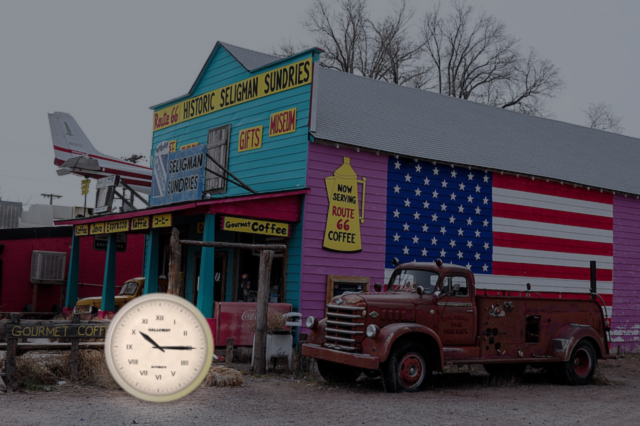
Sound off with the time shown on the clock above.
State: 10:15
